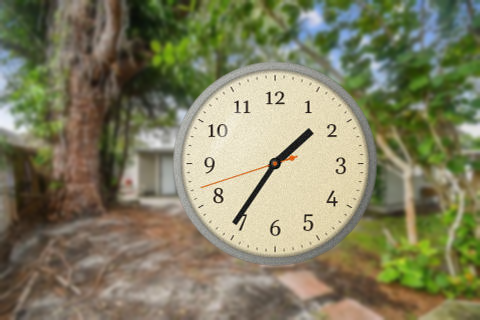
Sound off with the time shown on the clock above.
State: 1:35:42
